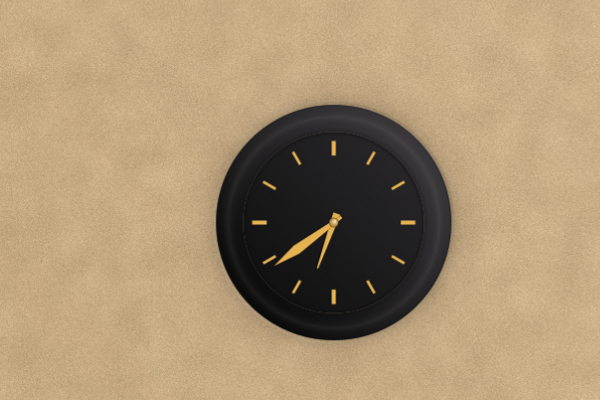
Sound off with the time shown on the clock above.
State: 6:39
